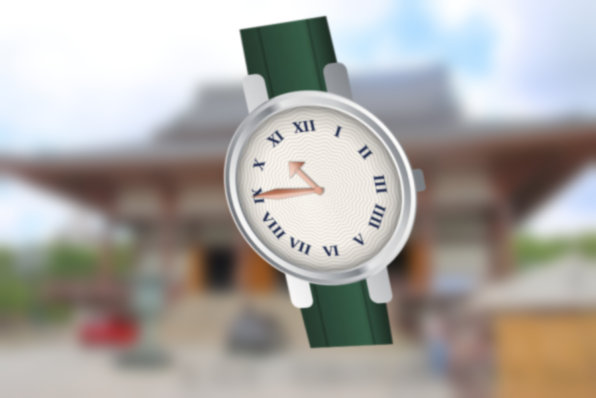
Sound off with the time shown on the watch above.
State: 10:45
